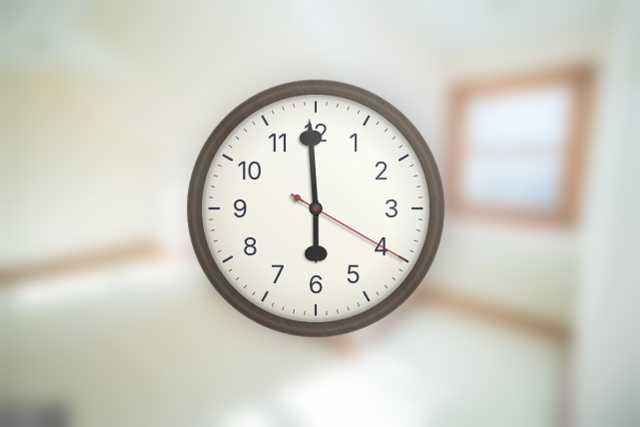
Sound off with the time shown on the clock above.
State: 5:59:20
